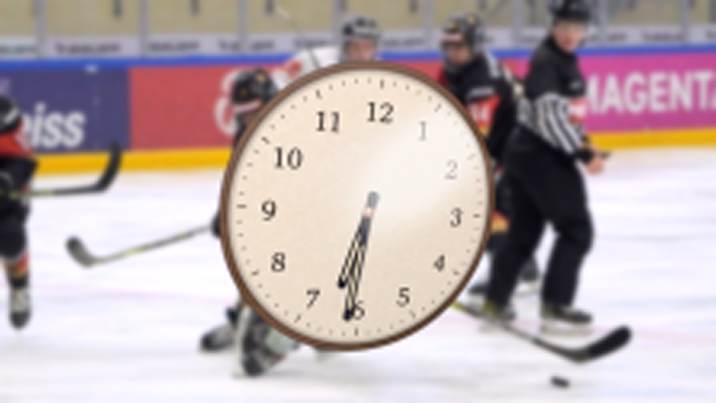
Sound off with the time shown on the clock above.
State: 6:31
